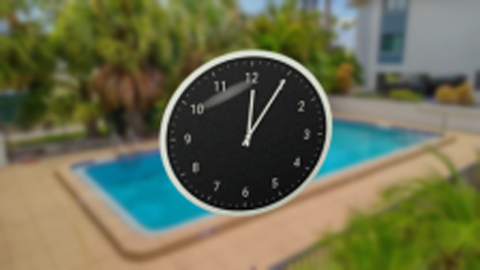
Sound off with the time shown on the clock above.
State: 12:05
